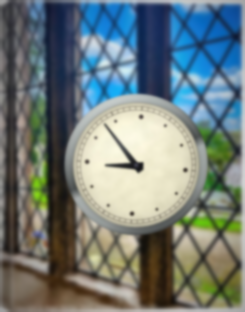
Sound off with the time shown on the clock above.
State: 8:53
